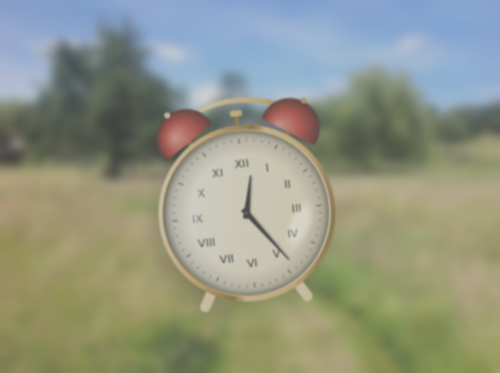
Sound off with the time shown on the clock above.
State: 12:24
